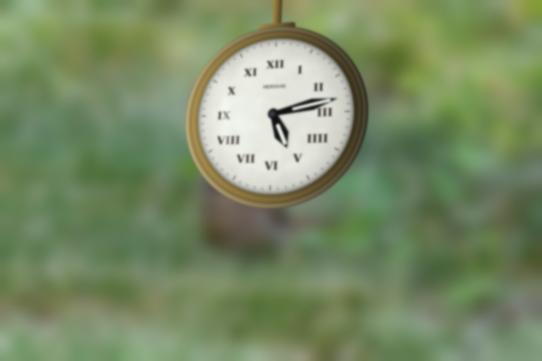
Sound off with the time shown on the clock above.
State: 5:13
